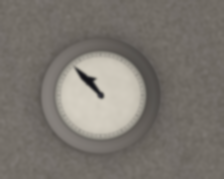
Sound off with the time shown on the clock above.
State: 10:53
